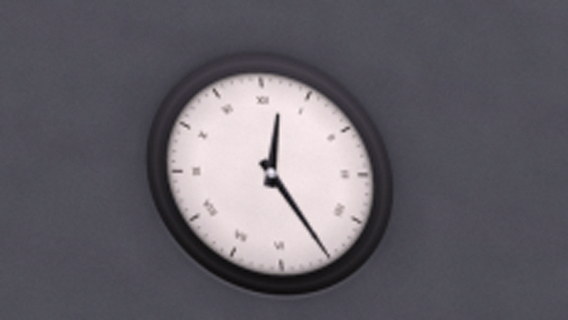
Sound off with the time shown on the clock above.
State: 12:25
